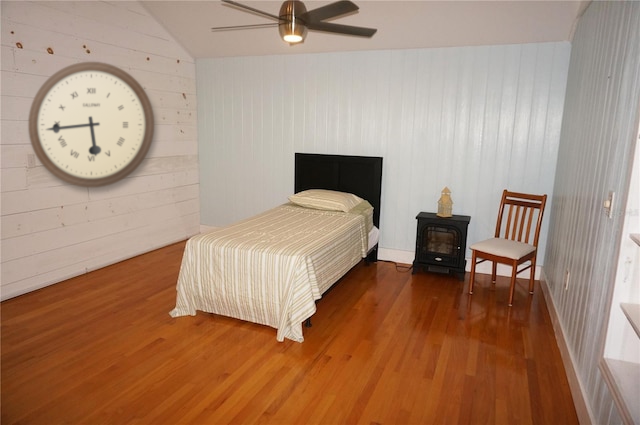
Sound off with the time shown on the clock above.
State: 5:44
